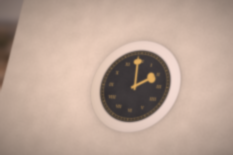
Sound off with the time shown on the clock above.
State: 1:59
